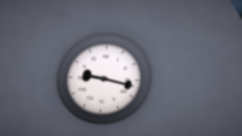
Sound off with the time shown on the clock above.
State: 9:17
